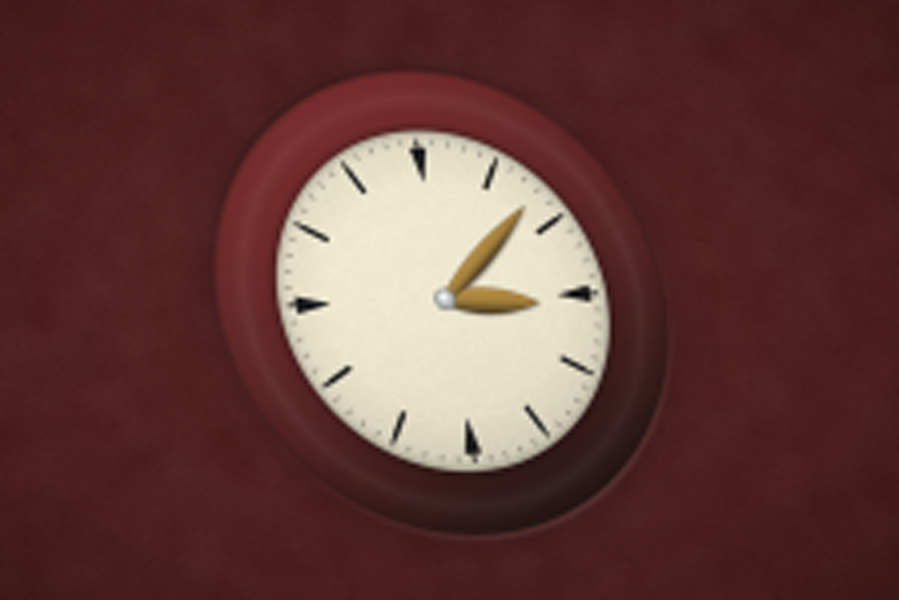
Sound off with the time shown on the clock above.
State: 3:08
